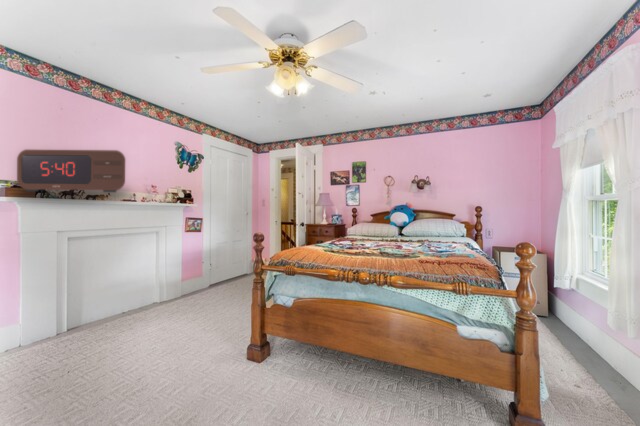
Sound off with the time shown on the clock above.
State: 5:40
